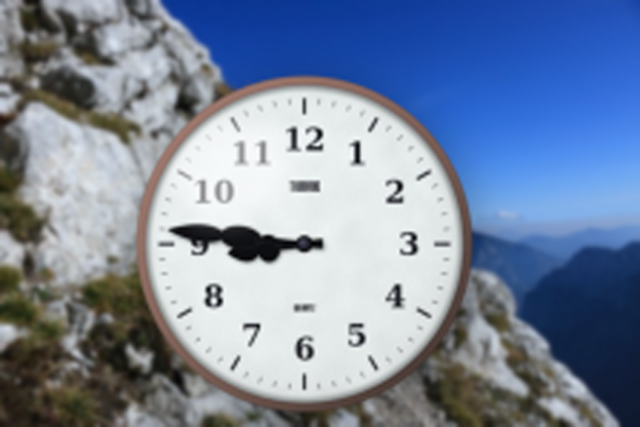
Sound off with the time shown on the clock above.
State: 8:46
